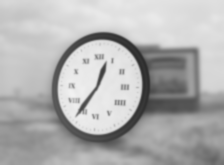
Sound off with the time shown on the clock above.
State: 12:36
